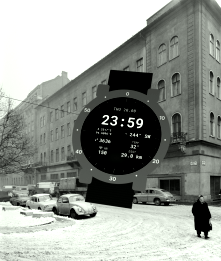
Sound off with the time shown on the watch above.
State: 23:59
